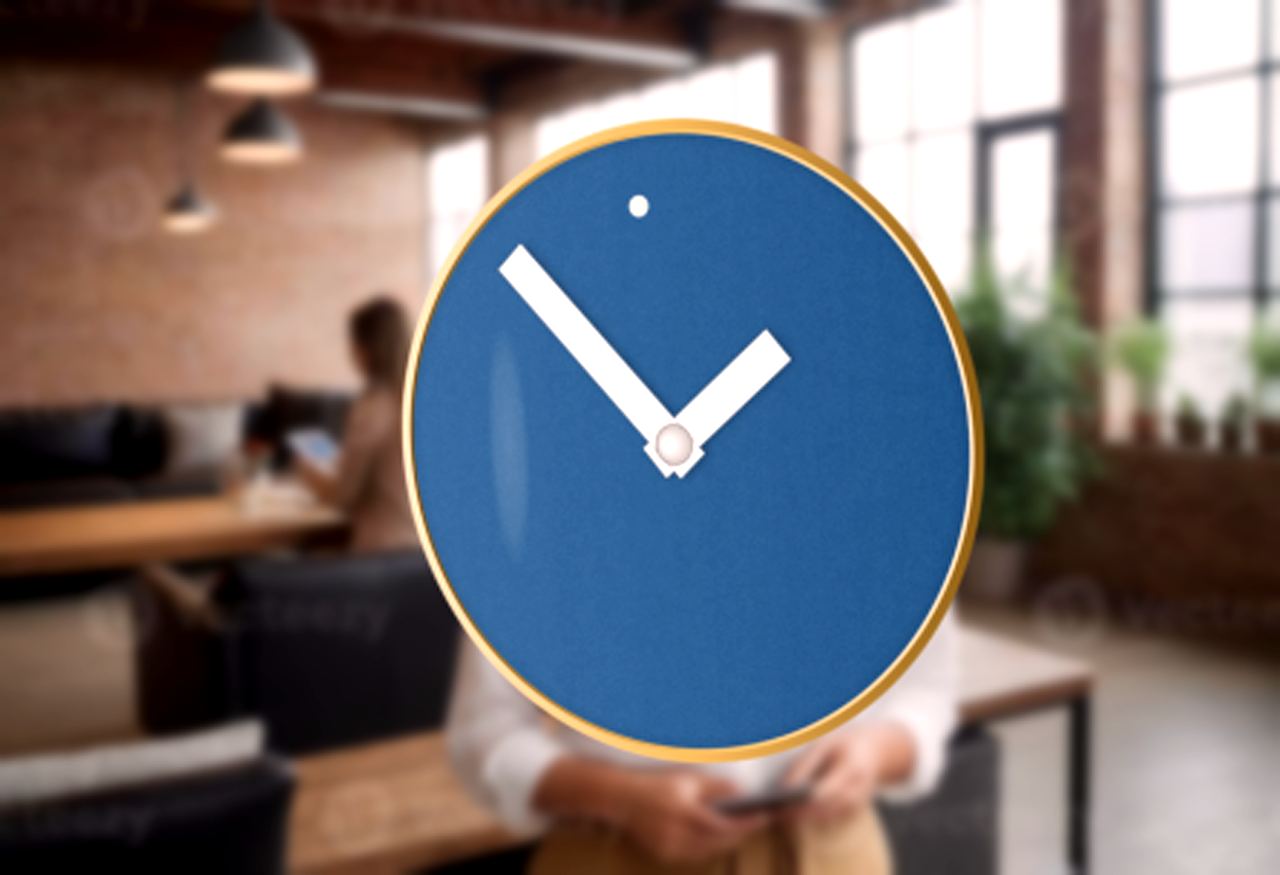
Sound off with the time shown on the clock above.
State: 1:54
